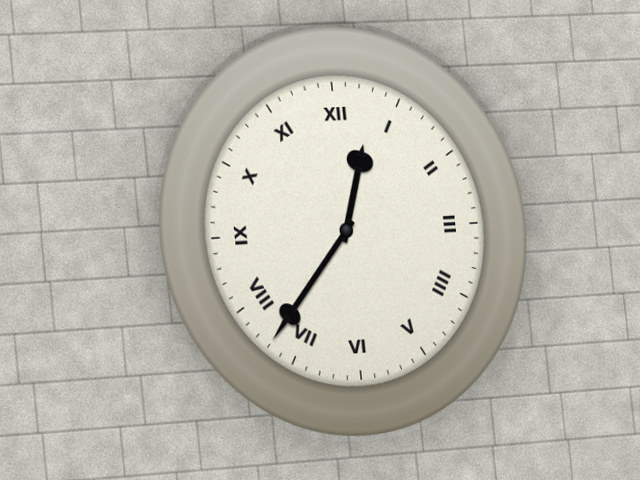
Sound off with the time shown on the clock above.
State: 12:37
